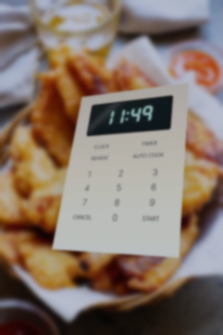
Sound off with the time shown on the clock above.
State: 11:49
